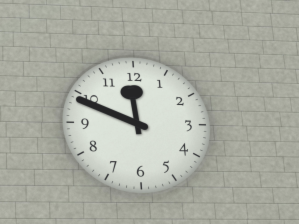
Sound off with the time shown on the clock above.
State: 11:49
